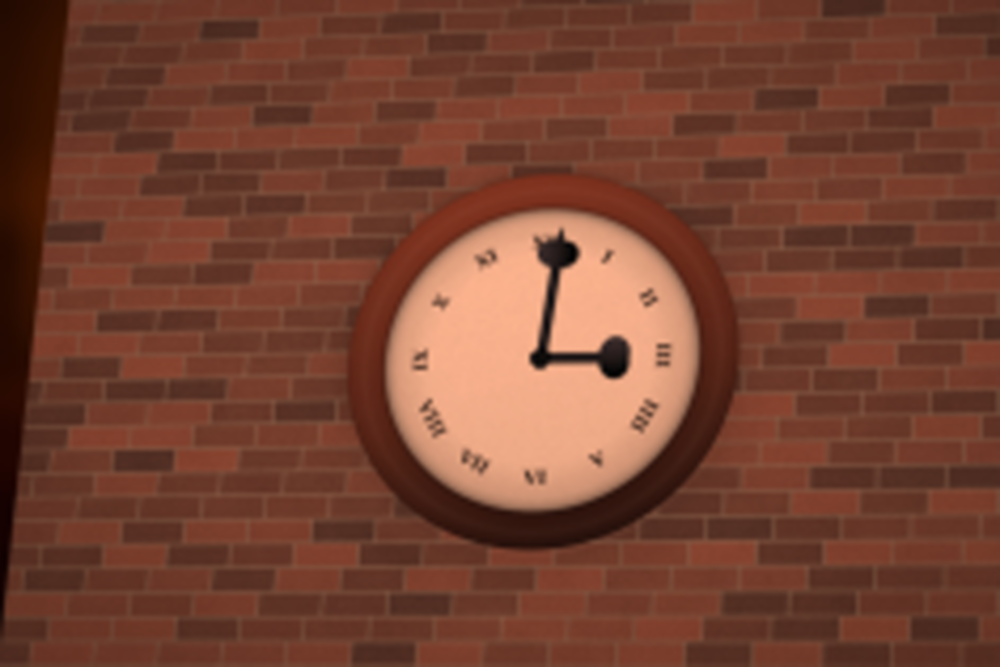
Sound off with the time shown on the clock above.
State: 3:01
